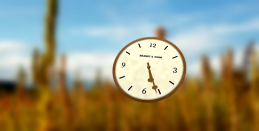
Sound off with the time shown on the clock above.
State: 5:26
